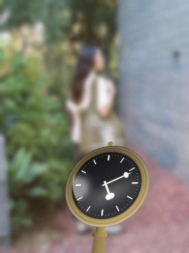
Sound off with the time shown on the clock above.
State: 5:11
